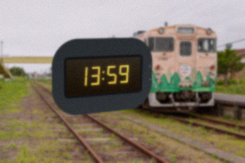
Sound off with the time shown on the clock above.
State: 13:59
